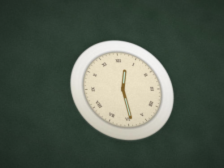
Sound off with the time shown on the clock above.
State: 12:29
